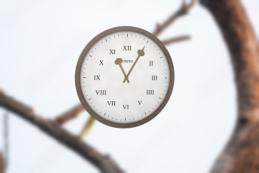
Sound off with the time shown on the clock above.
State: 11:05
